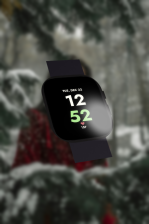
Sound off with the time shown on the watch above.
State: 12:52
